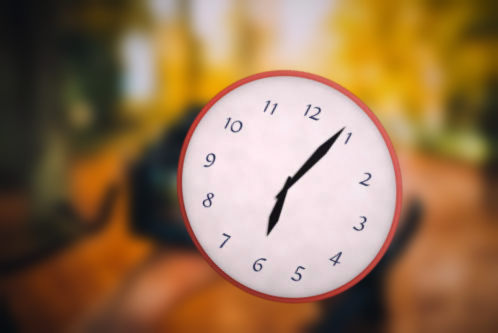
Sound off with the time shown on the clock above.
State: 6:04
